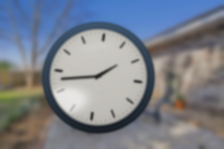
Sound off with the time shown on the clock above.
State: 1:43
